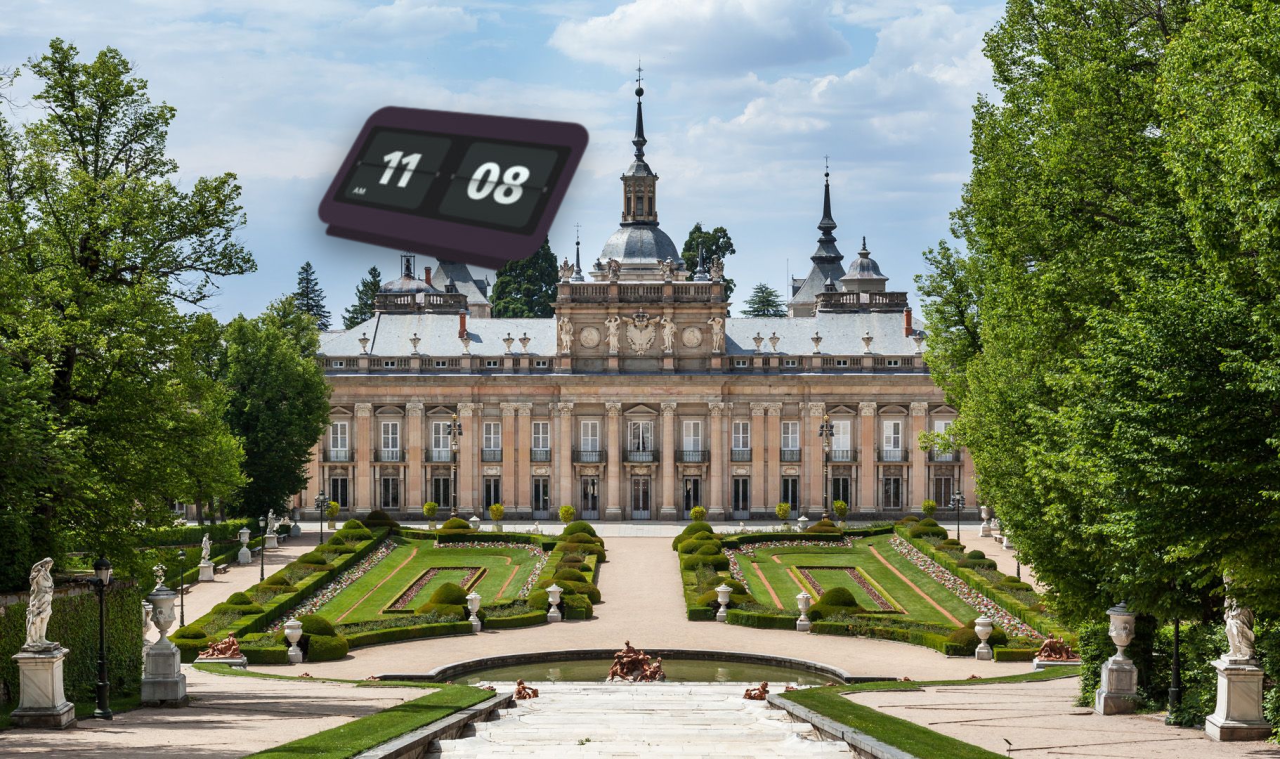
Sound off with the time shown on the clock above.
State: 11:08
